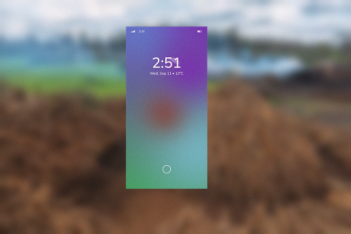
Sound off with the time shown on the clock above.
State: 2:51
